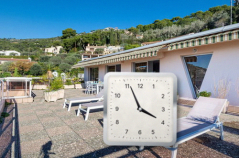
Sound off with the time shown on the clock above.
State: 3:56
